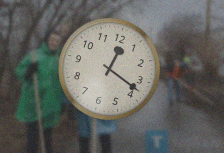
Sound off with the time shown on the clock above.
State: 12:18
